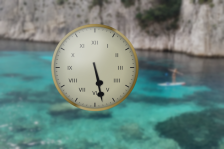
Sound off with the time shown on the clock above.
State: 5:28
